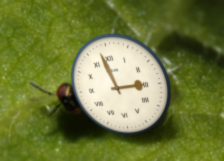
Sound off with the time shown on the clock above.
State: 2:58
